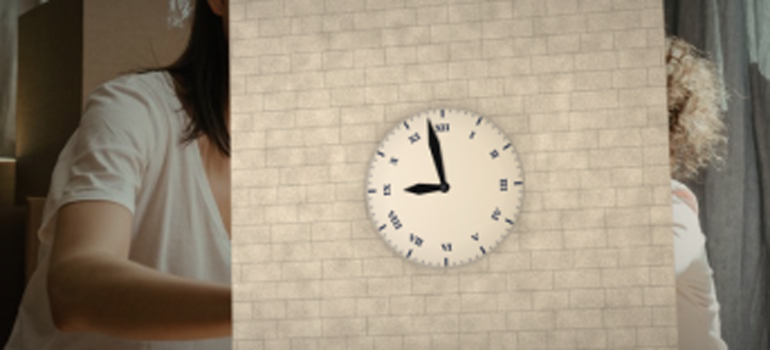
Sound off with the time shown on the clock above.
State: 8:58
